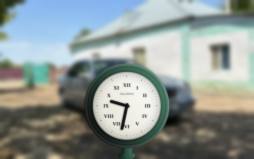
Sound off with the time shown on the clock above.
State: 9:32
